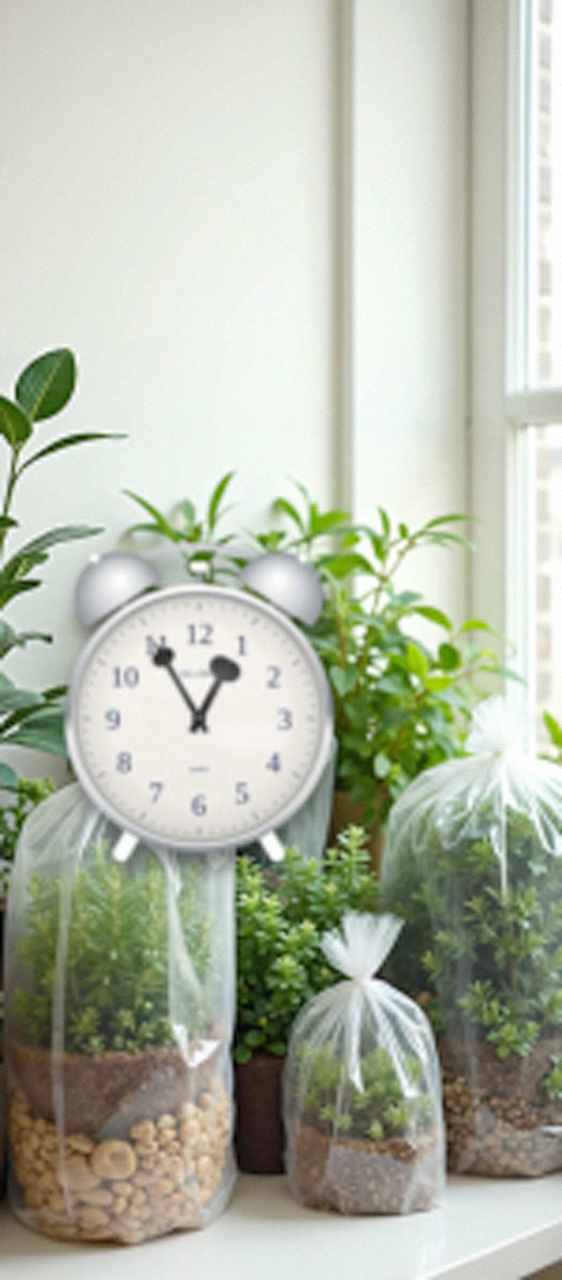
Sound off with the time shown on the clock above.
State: 12:55
